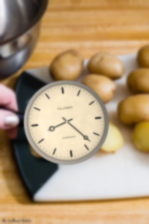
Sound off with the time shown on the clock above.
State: 8:23
